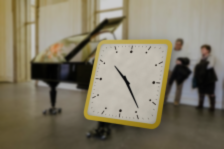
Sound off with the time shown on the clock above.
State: 10:24
